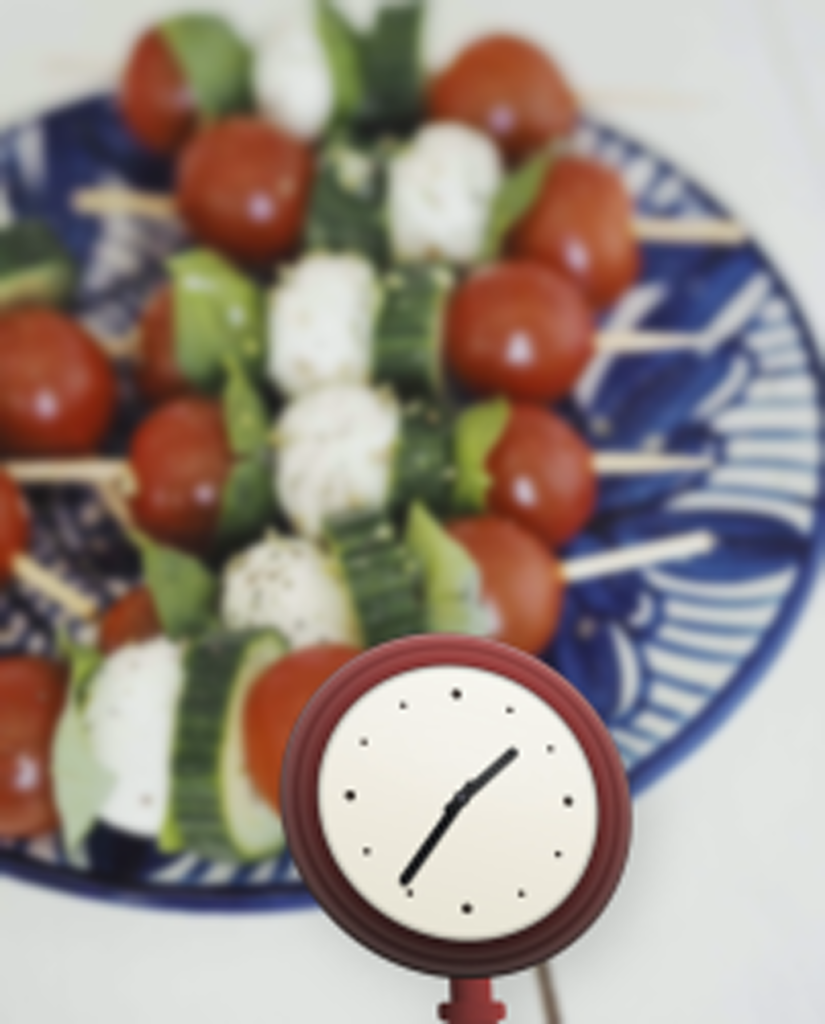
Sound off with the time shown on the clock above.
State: 1:36
